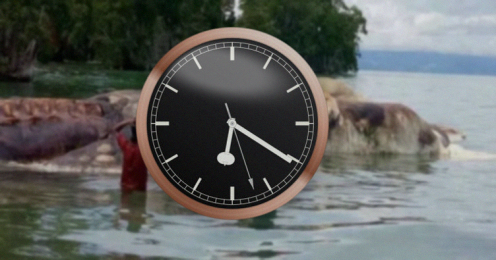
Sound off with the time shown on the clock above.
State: 6:20:27
